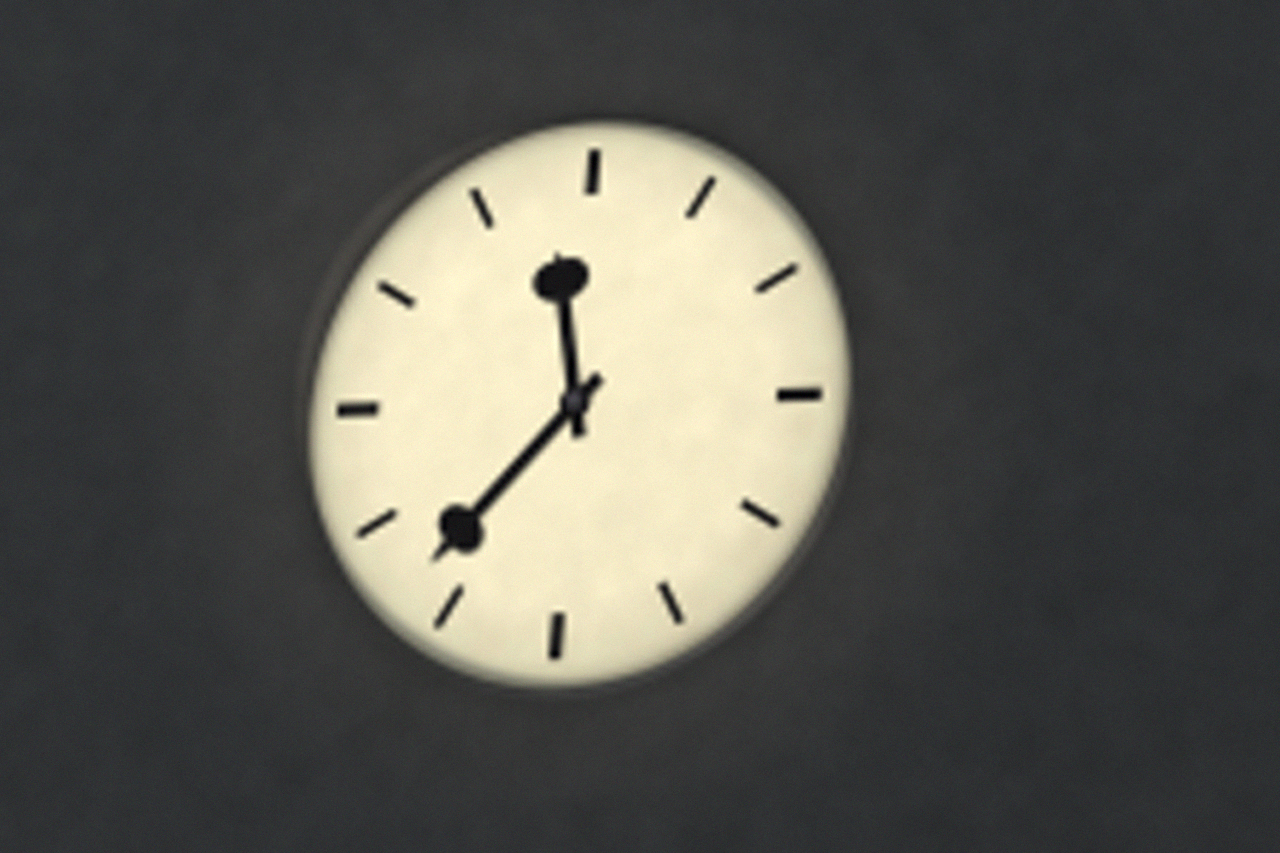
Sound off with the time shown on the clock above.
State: 11:37
